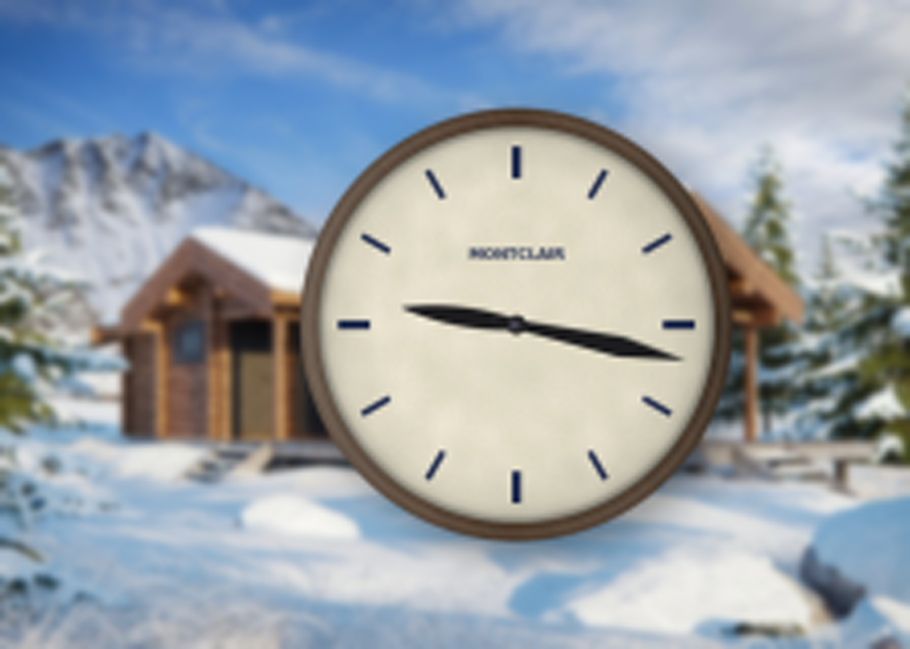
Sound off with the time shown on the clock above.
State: 9:17
